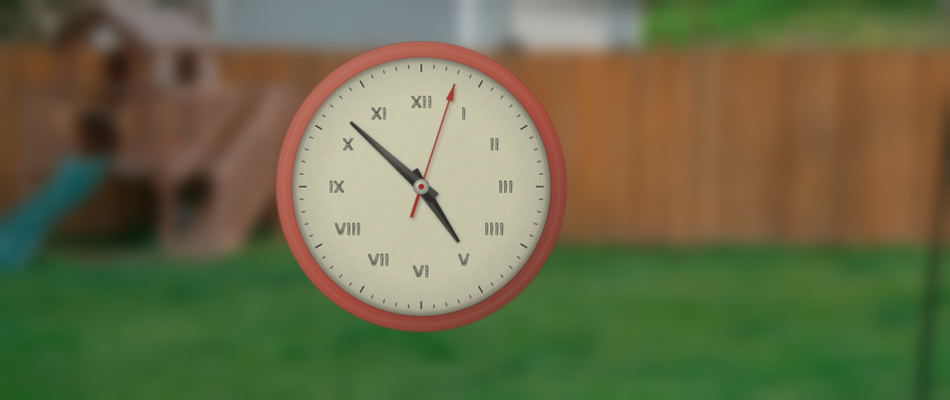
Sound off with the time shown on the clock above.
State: 4:52:03
